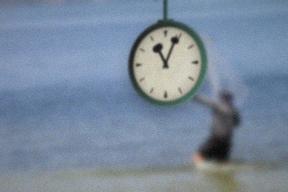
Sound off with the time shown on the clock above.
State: 11:04
